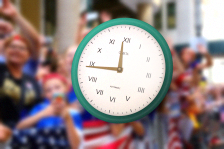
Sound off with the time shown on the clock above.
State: 11:44
